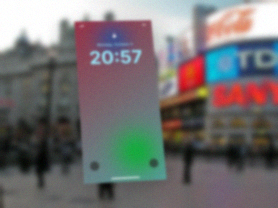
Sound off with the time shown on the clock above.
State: 20:57
